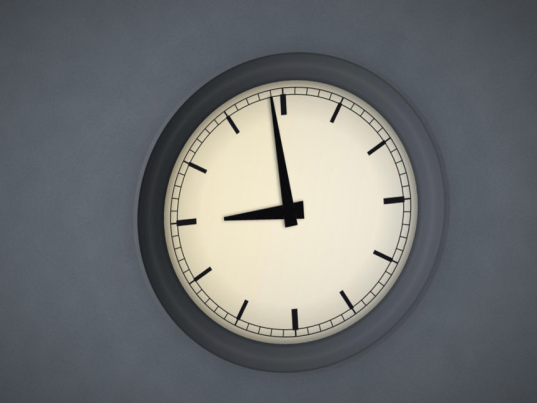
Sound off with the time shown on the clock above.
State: 8:59
